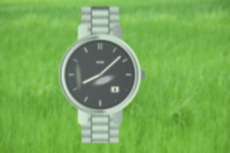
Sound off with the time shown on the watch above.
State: 8:08
